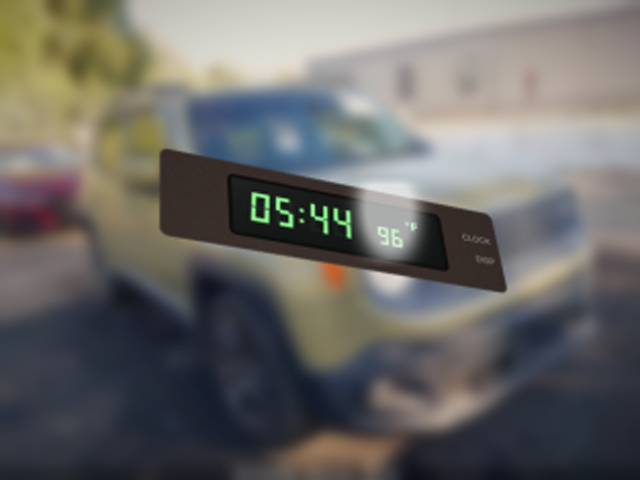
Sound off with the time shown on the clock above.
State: 5:44
